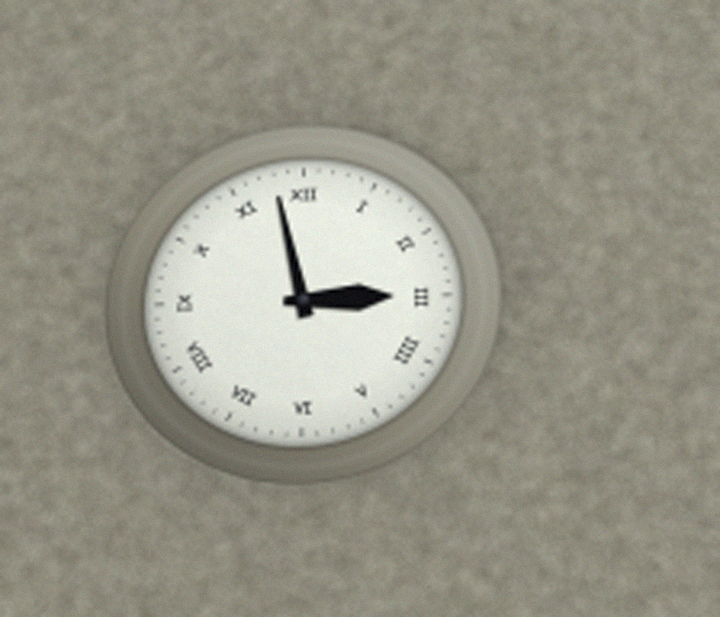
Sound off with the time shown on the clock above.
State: 2:58
